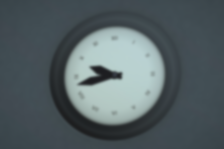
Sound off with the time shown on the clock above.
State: 9:43
